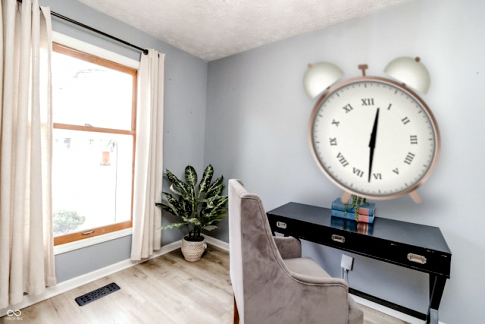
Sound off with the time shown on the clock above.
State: 12:32
